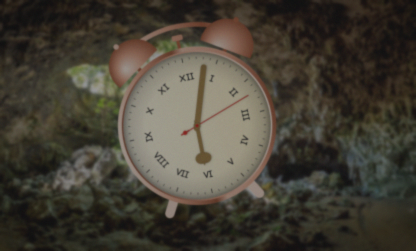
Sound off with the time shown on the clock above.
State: 6:03:12
